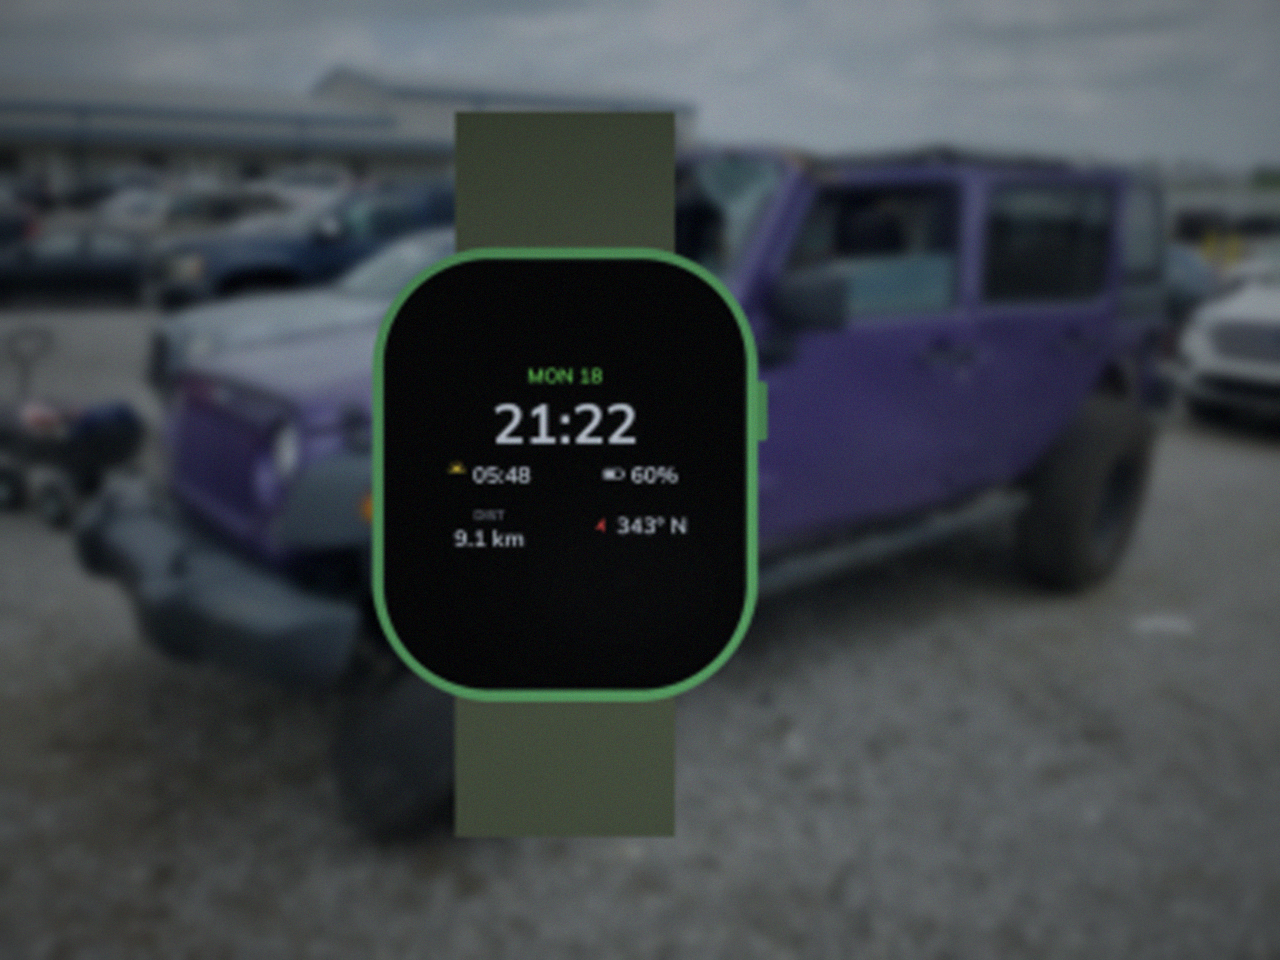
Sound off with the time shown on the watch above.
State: 21:22
